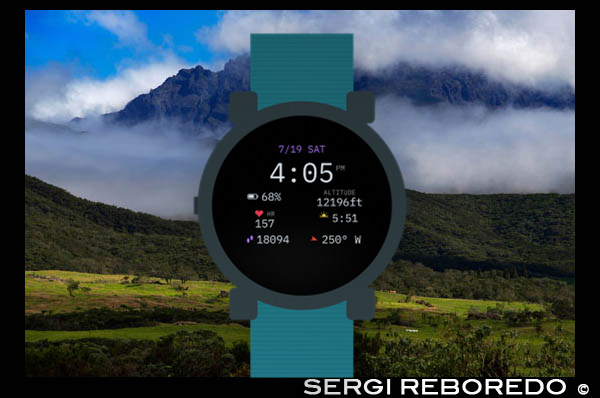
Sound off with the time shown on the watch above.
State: 4:05
